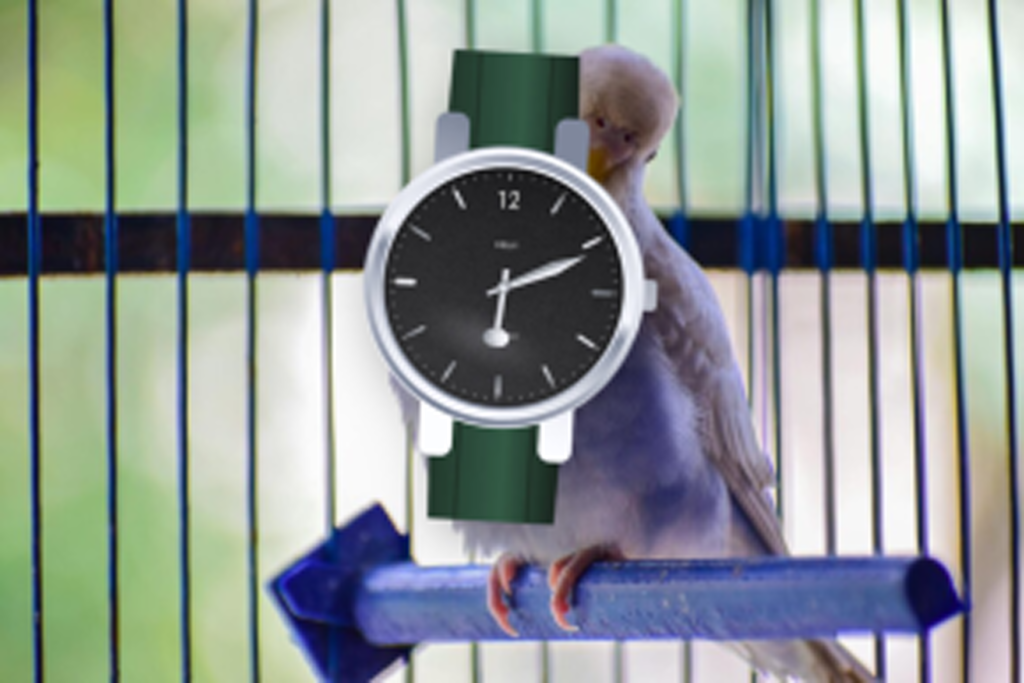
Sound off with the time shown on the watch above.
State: 6:11
